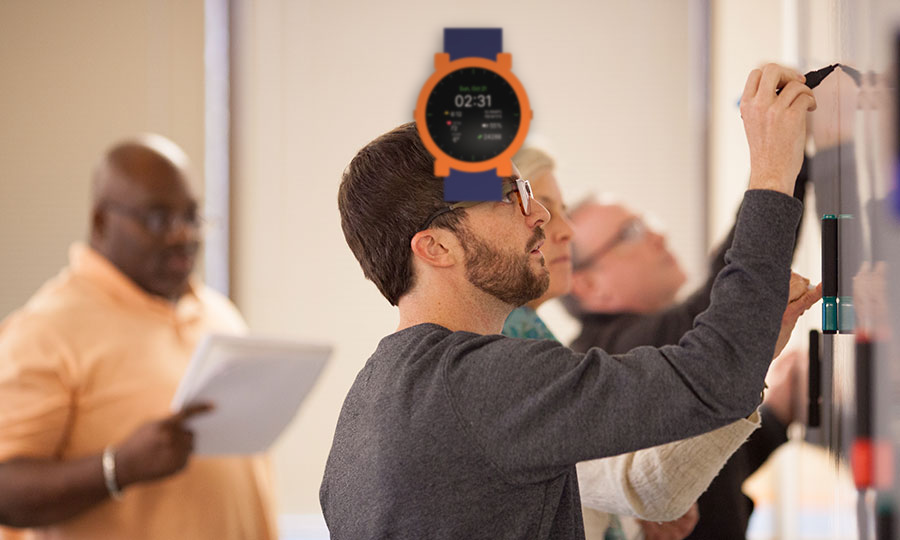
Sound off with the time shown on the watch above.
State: 2:31
